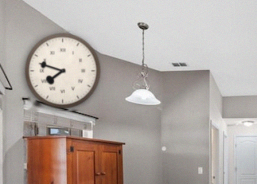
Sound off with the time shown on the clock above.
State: 7:48
